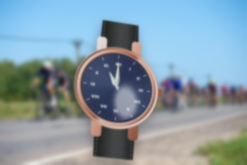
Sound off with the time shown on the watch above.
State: 11:00
